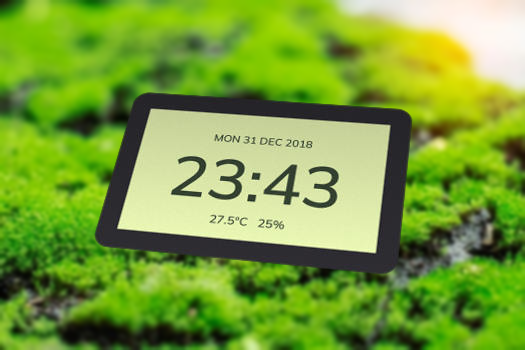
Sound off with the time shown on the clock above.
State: 23:43
